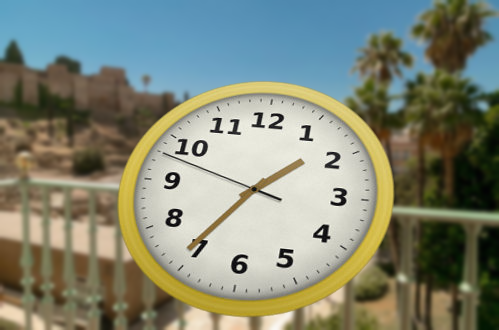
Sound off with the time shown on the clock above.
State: 1:35:48
